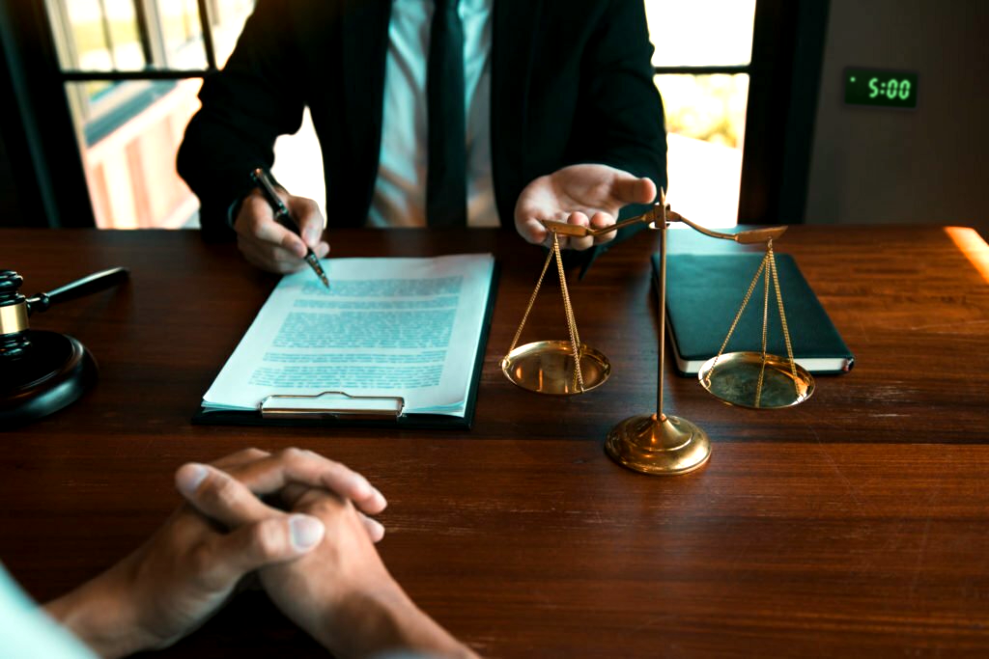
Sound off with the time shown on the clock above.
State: 5:00
